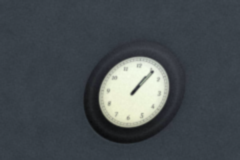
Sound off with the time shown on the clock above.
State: 1:06
